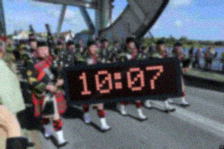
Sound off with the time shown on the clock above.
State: 10:07
